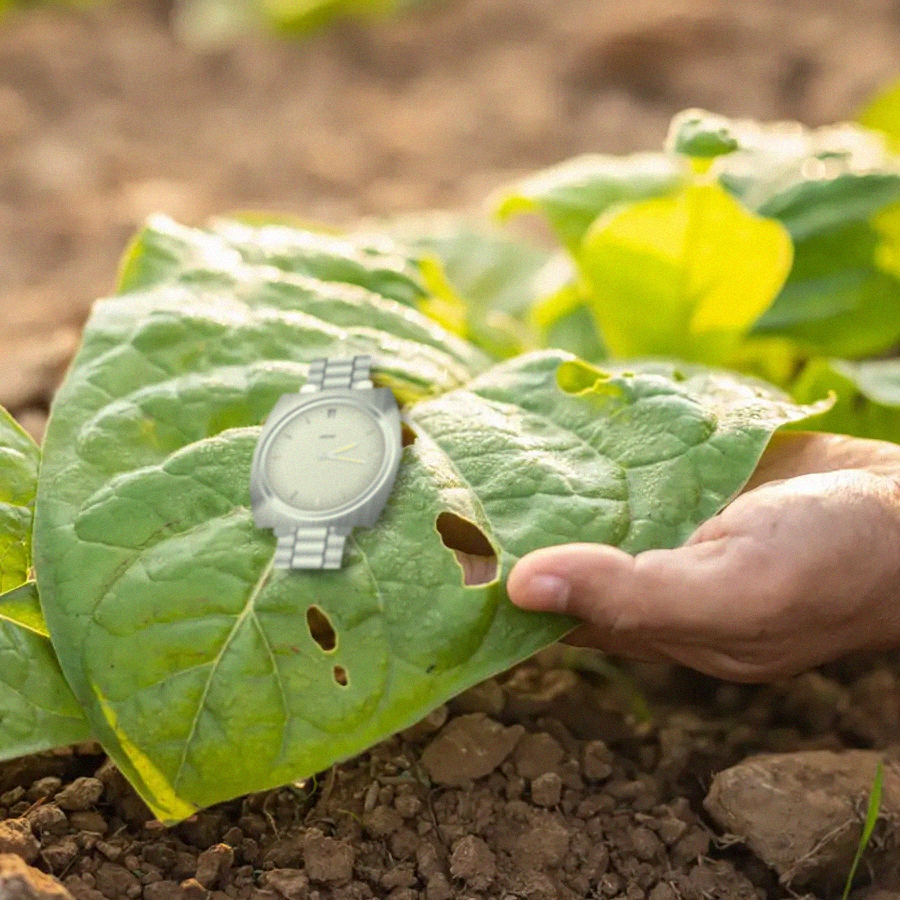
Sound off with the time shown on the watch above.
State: 2:17
